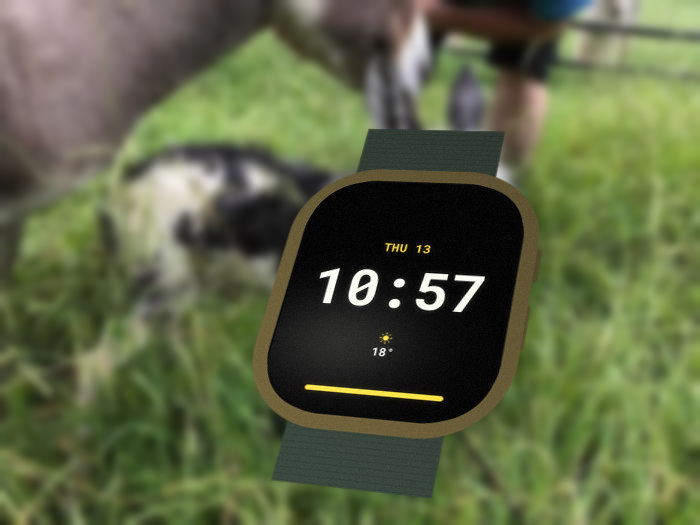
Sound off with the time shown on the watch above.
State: 10:57
